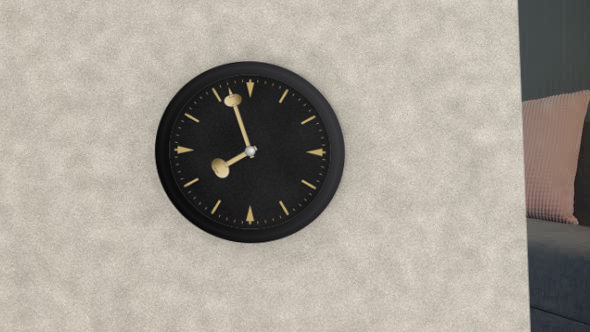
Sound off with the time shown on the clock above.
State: 7:57
